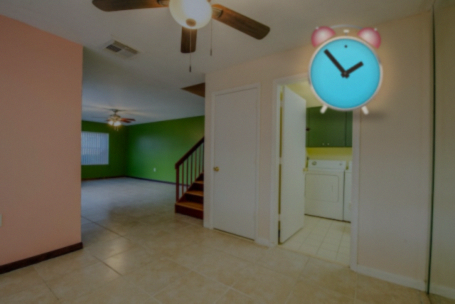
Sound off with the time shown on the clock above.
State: 1:53
